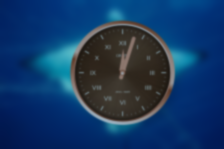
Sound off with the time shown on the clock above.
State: 12:03
